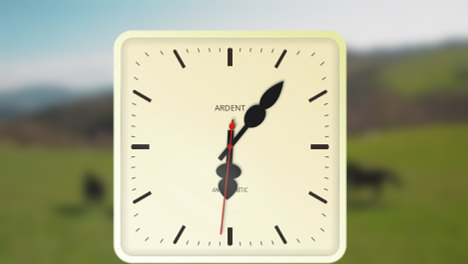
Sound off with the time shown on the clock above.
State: 6:06:31
